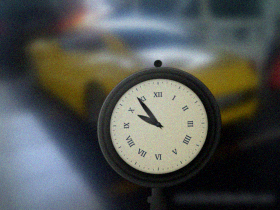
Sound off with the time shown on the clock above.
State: 9:54
